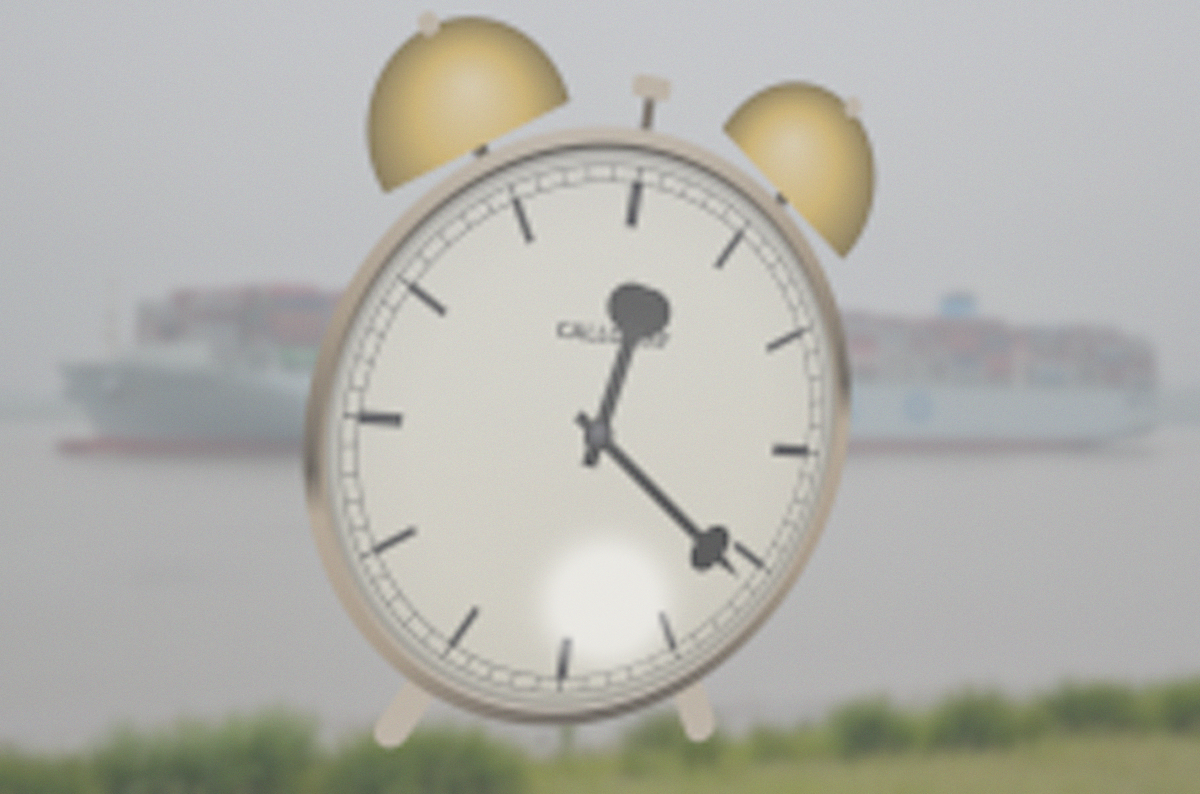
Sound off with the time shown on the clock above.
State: 12:21
